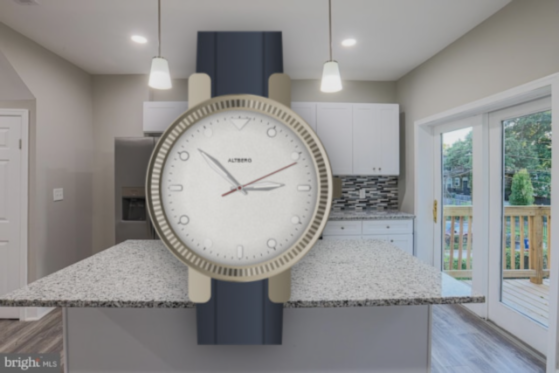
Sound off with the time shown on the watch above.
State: 2:52:11
